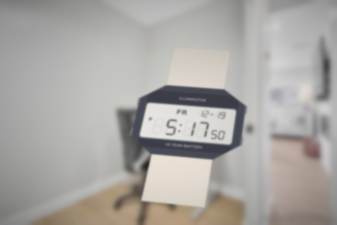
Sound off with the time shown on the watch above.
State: 5:17
